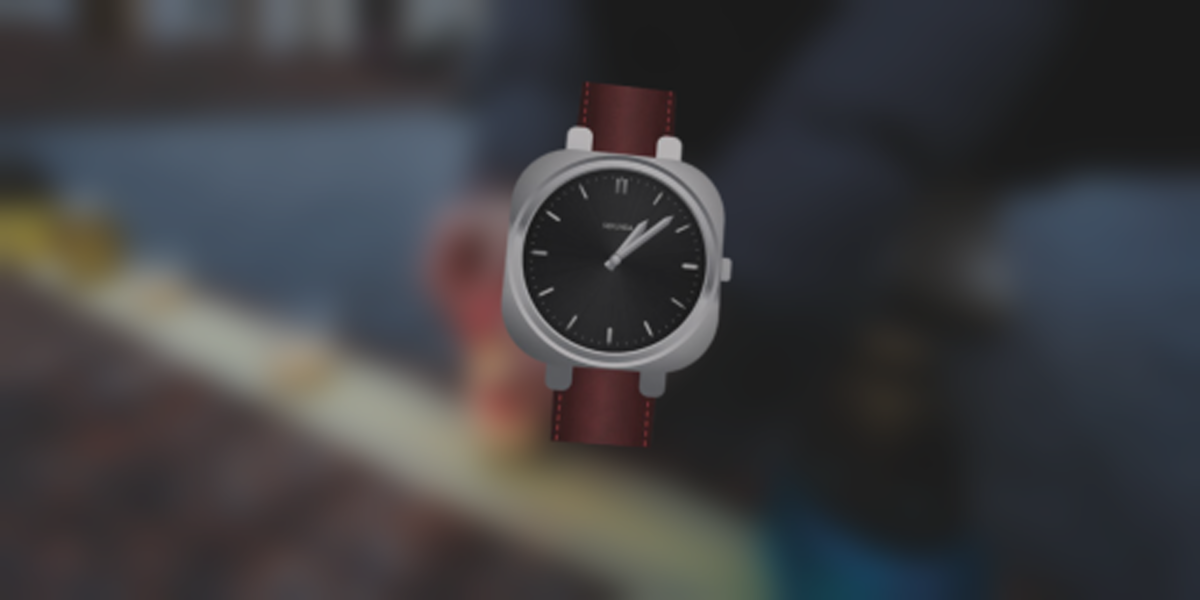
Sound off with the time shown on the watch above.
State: 1:08
